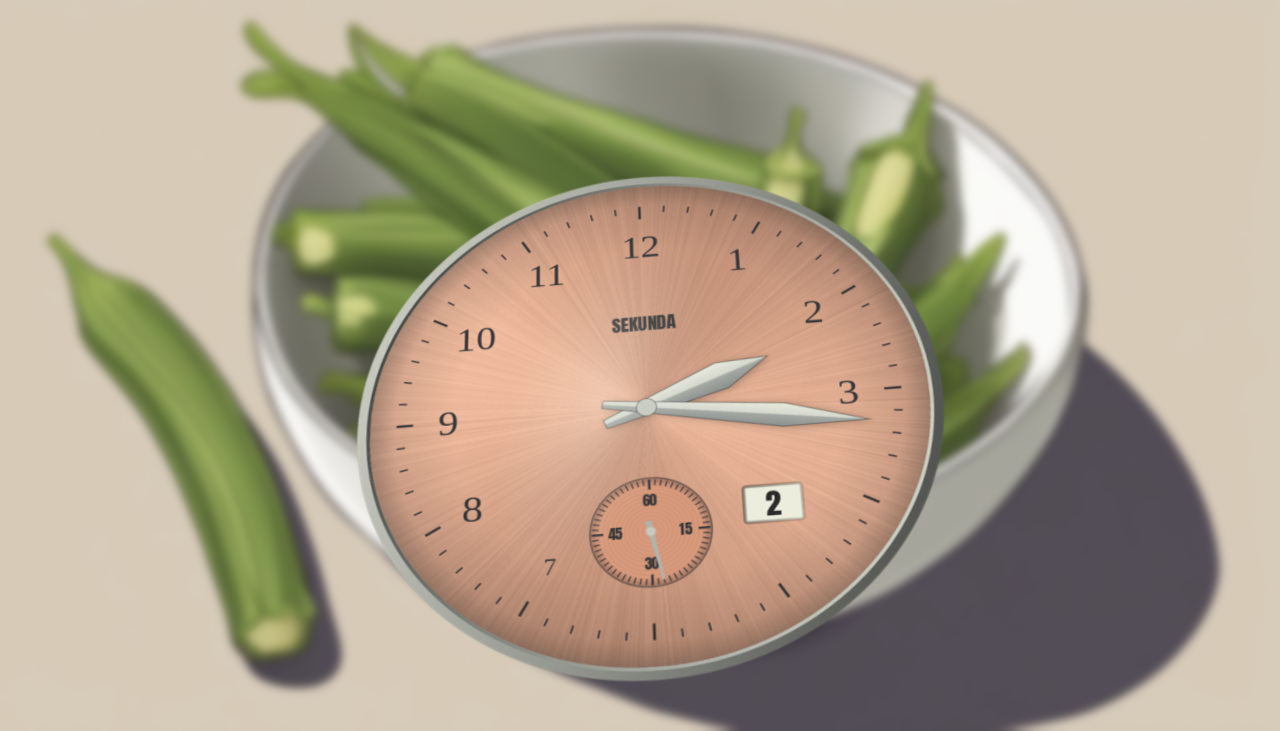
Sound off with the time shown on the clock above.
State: 2:16:28
